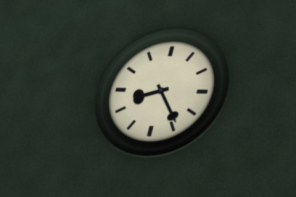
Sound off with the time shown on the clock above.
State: 8:24
